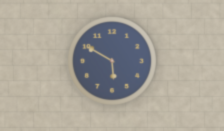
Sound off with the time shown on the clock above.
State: 5:50
